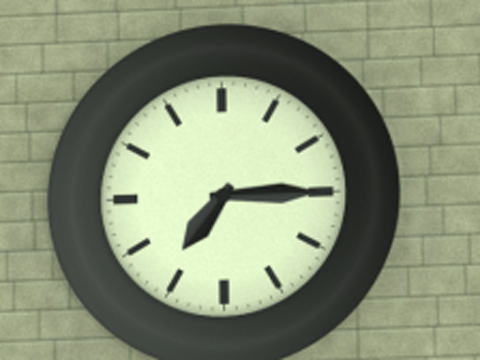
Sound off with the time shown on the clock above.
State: 7:15
